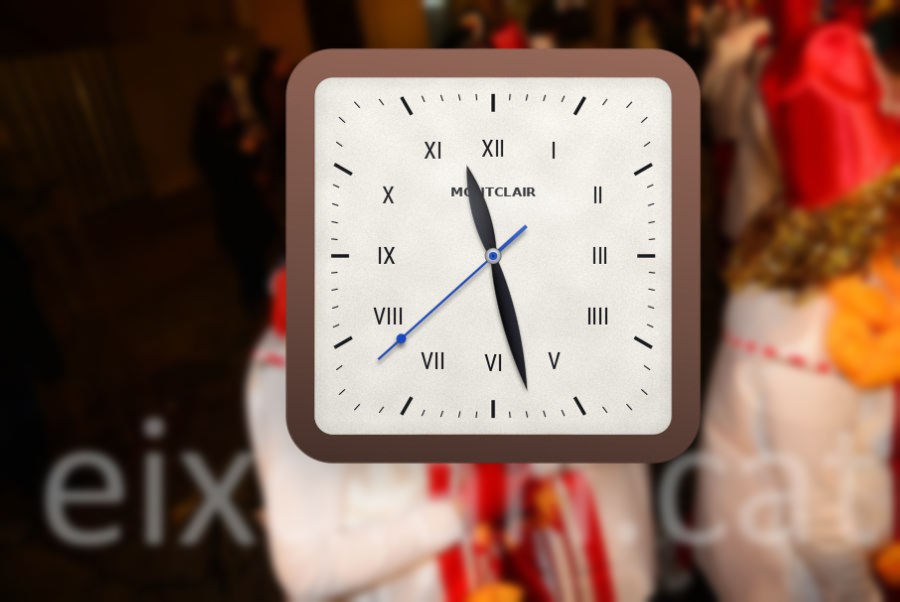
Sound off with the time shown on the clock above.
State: 11:27:38
